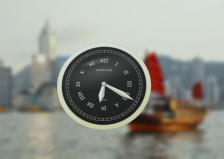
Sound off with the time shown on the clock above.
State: 6:20
